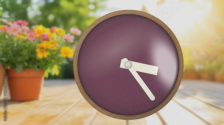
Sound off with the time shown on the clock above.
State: 3:24
